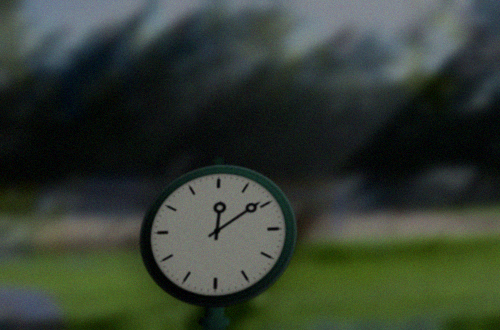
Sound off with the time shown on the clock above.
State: 12:09
